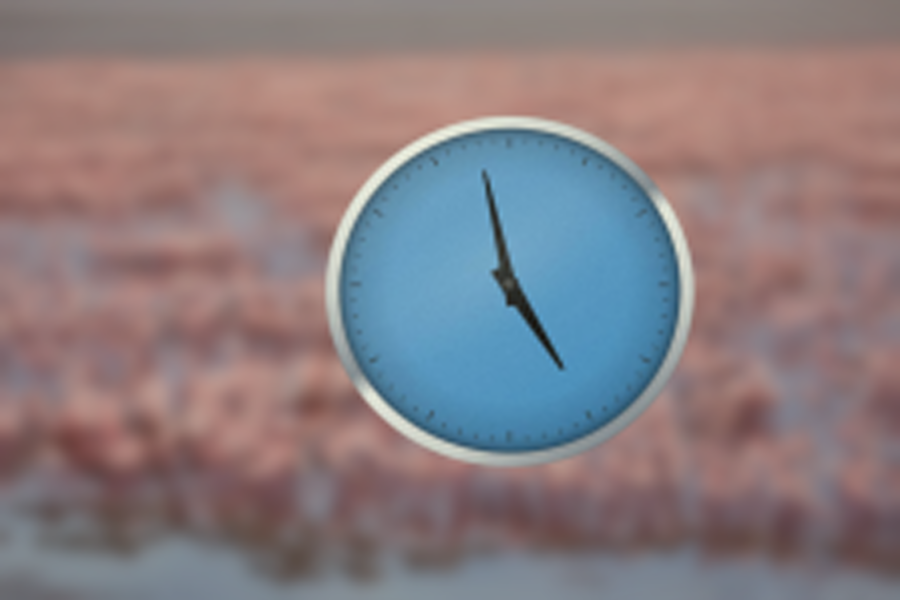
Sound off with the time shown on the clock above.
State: 4:58
